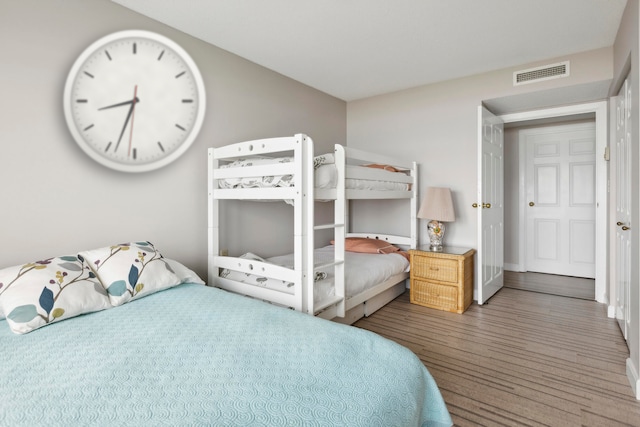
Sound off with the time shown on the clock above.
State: 8:33:31
